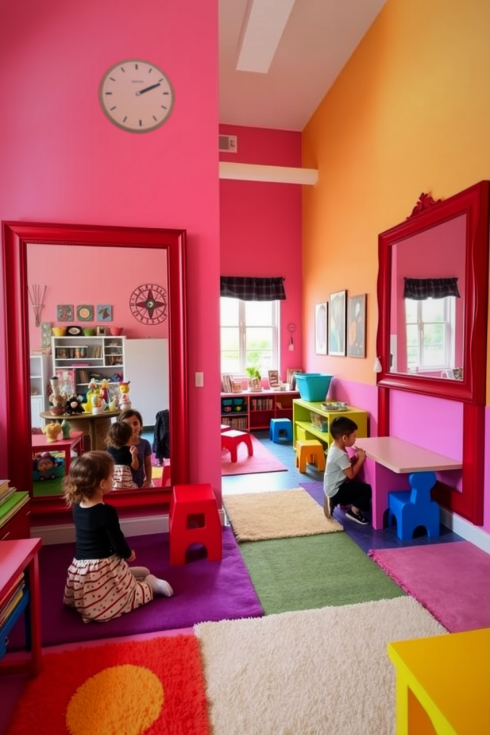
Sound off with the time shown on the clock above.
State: 2:11
